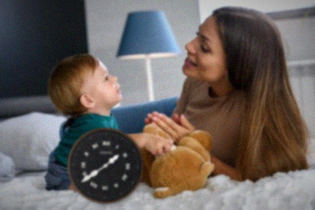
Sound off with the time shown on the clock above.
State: 1:39
